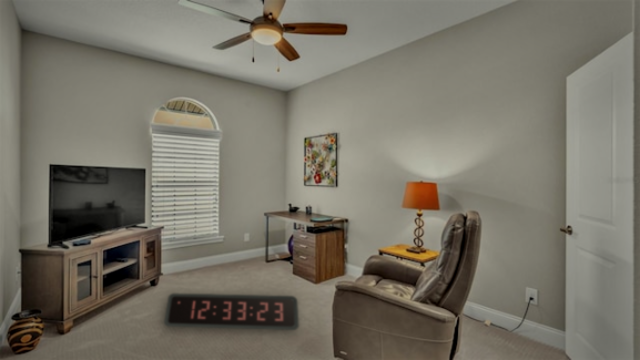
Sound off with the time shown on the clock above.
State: 12:33:23
